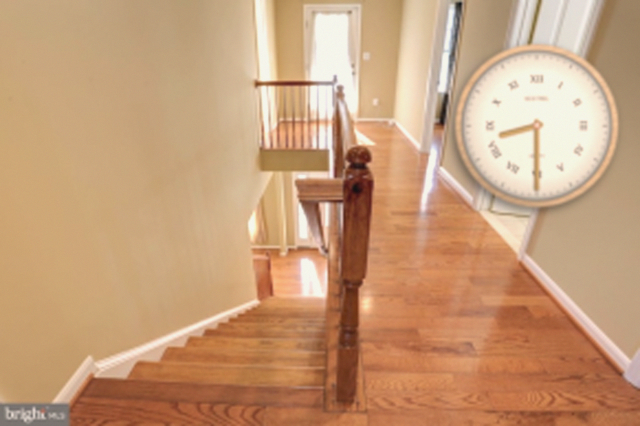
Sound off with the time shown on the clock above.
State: 8:30
